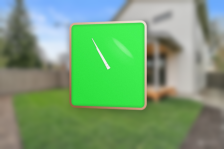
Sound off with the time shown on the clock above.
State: 10:55
